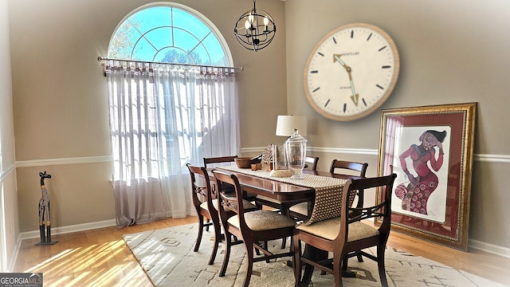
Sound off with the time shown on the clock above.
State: 10:27
